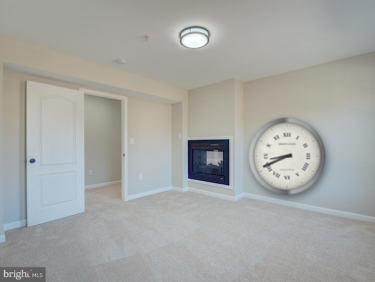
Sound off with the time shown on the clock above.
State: 8:41
